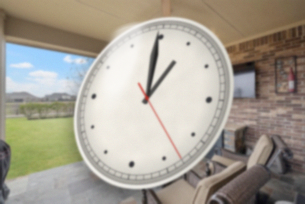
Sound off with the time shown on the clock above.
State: 12:59:23
